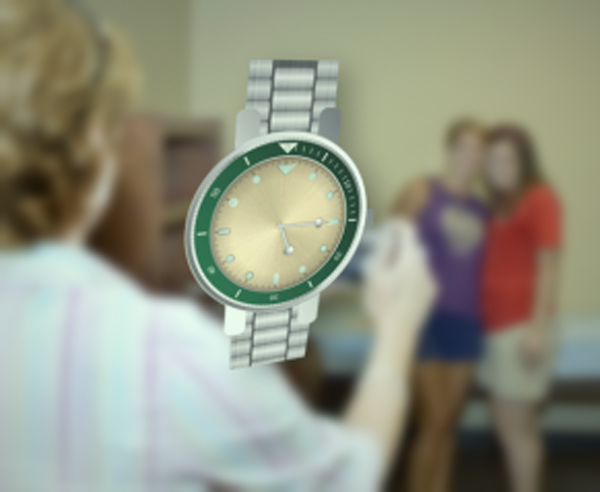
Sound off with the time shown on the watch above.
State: 5:15
